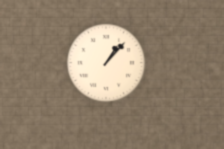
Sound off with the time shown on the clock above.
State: 1:07
